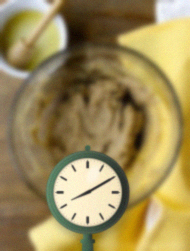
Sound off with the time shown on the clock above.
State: 8:10
